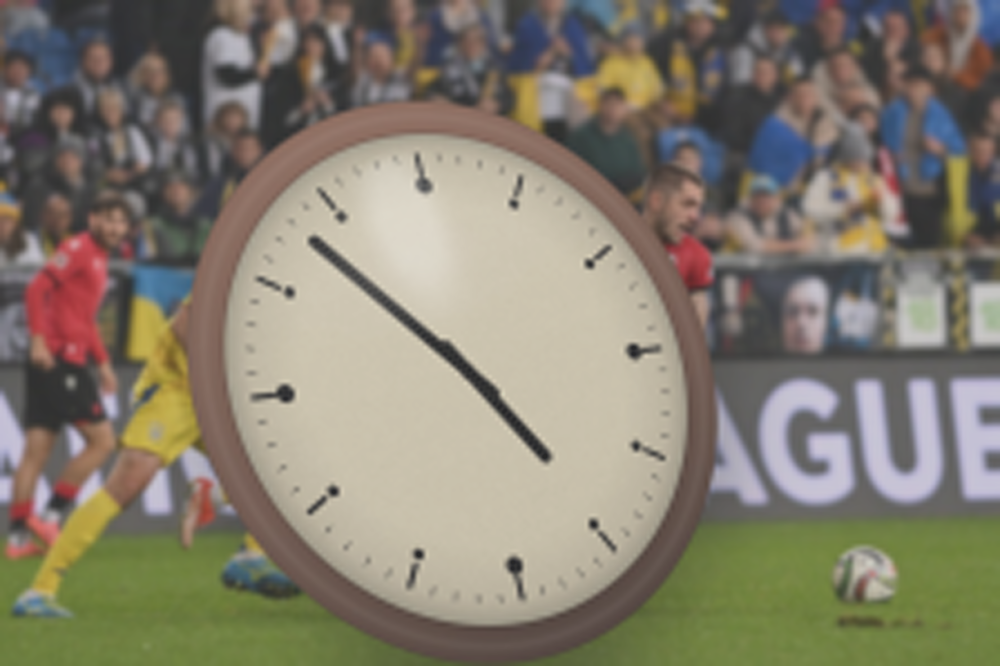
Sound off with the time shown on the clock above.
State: 4:53
